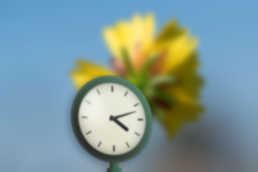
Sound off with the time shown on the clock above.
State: 4:12
